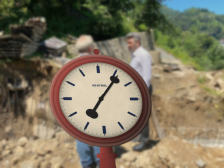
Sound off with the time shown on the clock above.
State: 7:06
